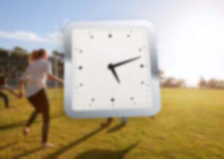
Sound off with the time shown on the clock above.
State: 5:12
